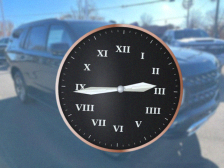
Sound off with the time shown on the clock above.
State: 2:44
